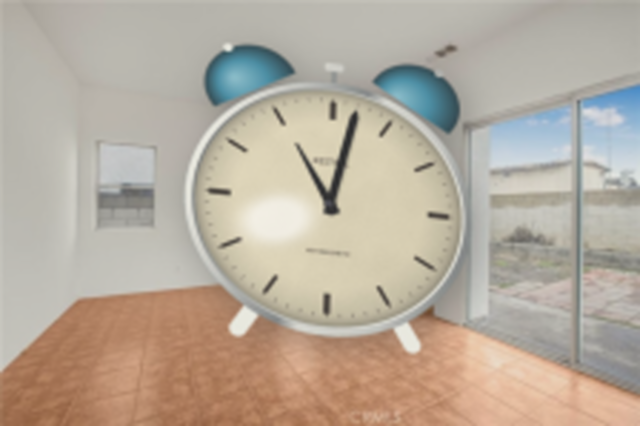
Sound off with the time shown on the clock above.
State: 11:02
